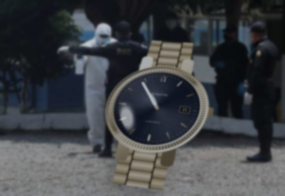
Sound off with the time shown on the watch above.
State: 10:54
